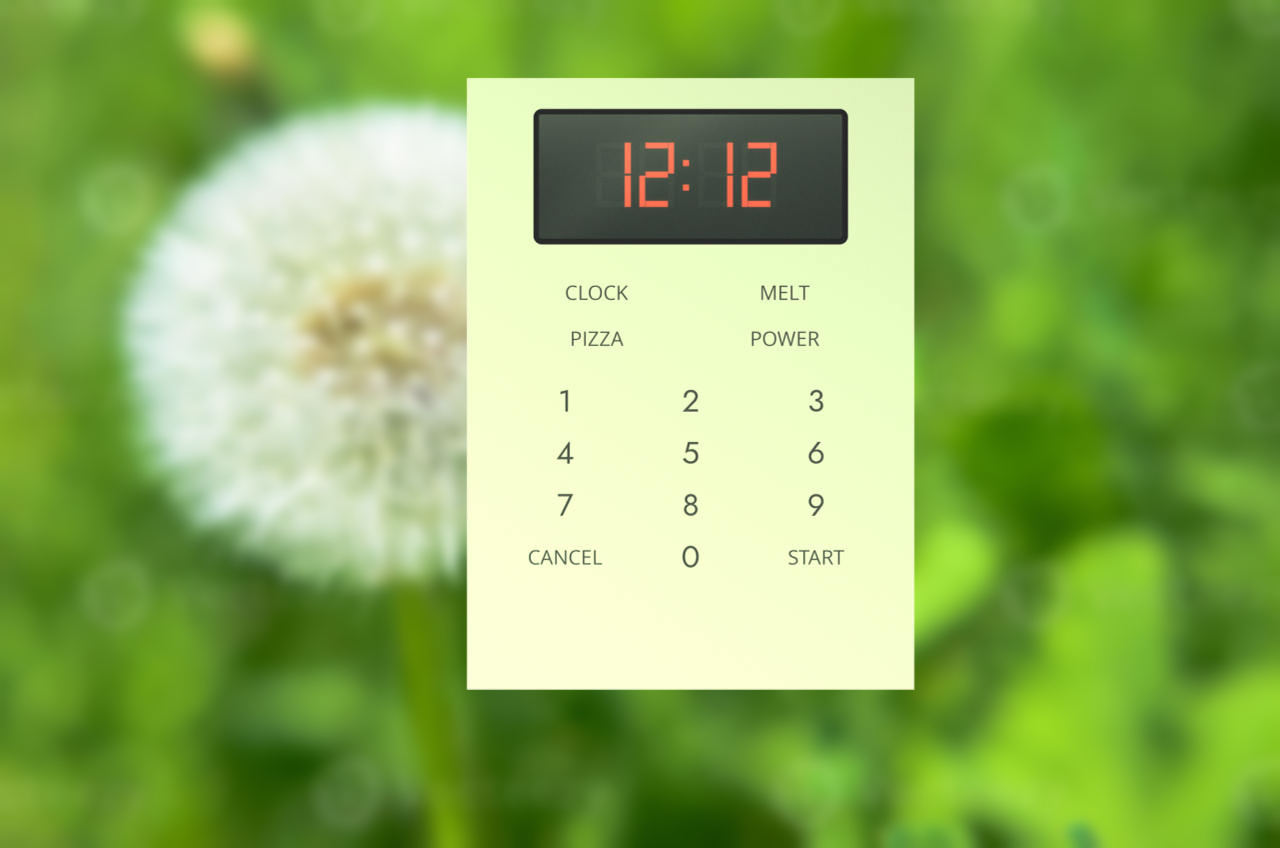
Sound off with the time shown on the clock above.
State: 12:12
